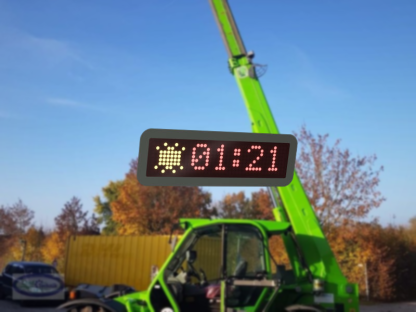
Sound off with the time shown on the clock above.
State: 1:21
